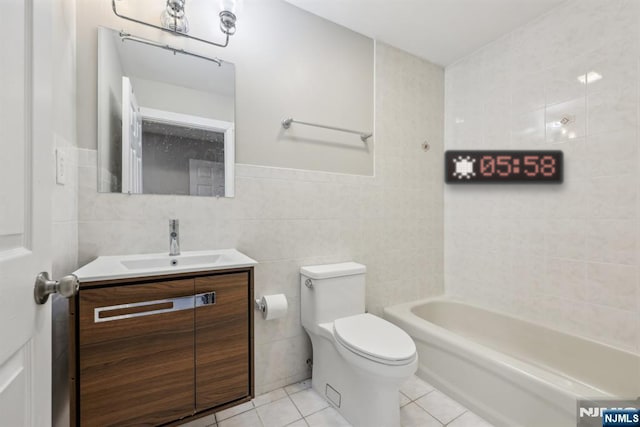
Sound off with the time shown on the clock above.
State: 5:58
